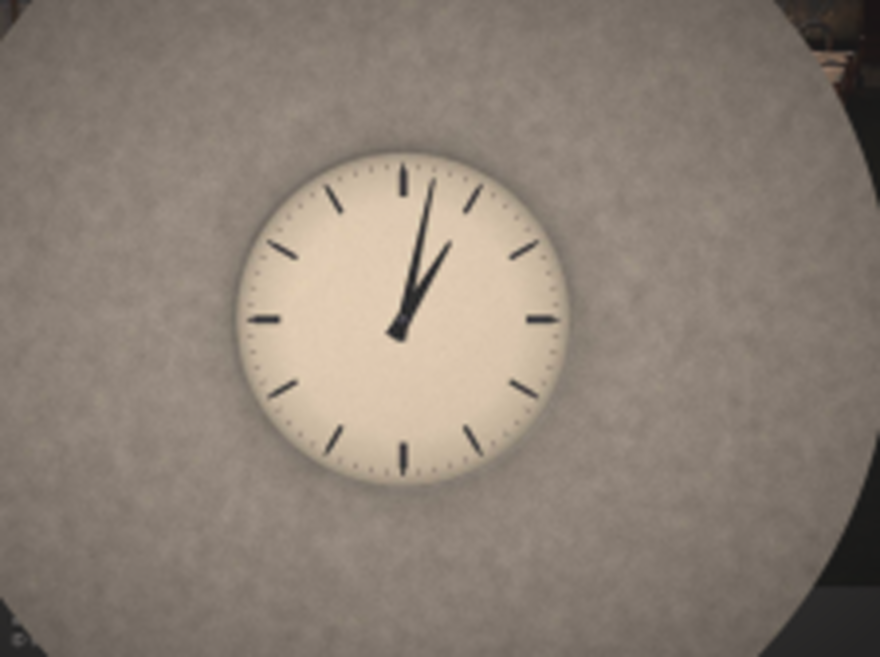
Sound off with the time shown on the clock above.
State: 1:02
